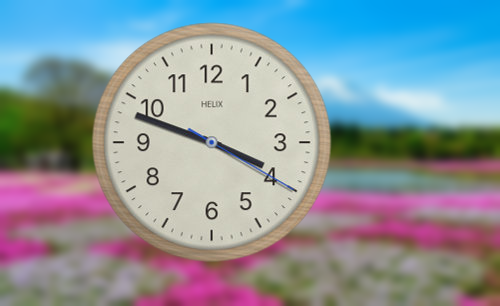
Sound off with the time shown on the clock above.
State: 3:48:20
